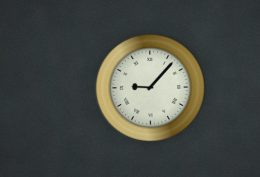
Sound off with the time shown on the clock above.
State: 9:07
